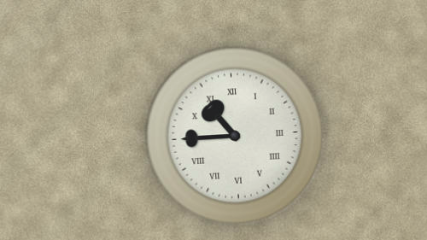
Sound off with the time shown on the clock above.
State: 10:45
